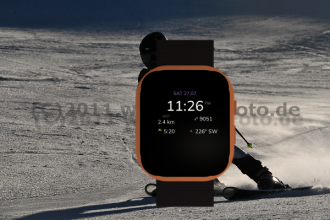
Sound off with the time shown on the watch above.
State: 11:26
